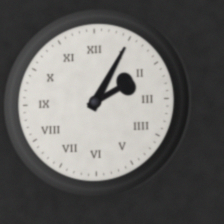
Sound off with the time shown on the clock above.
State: 2:05
